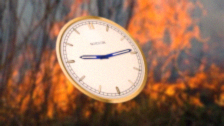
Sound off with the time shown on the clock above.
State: 9:14
